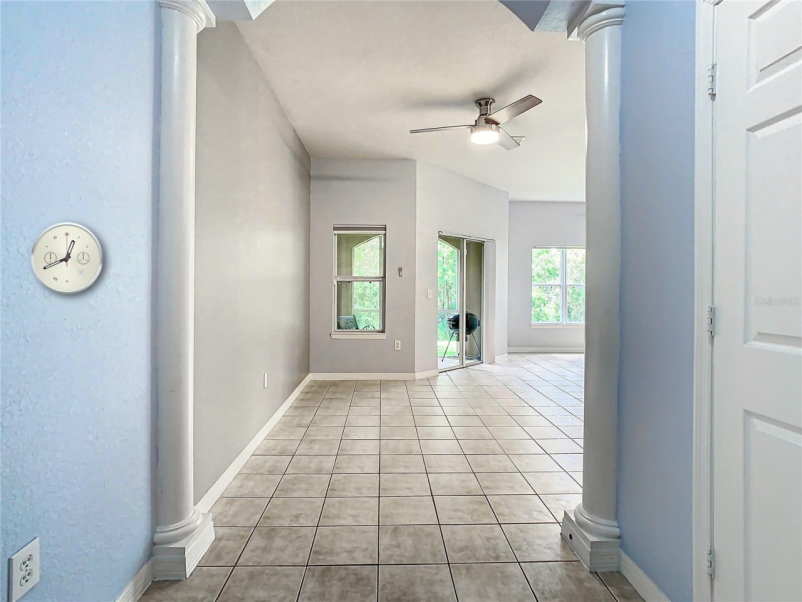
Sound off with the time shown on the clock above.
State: 12:41
